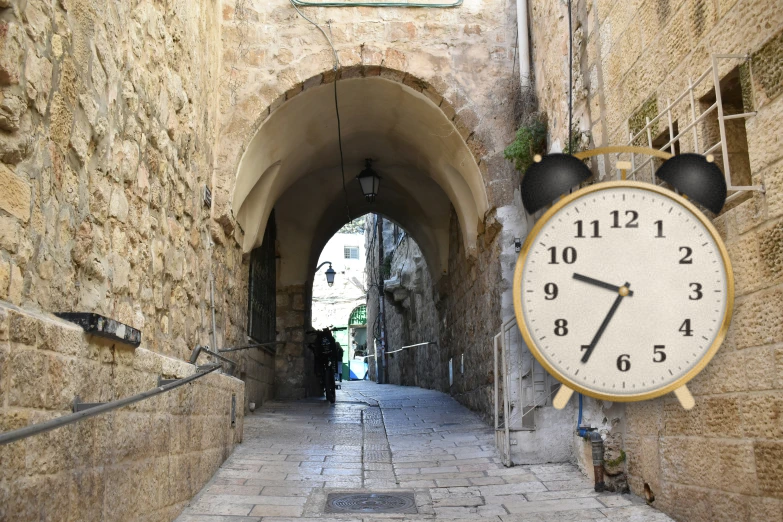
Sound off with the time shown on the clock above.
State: 9:35
